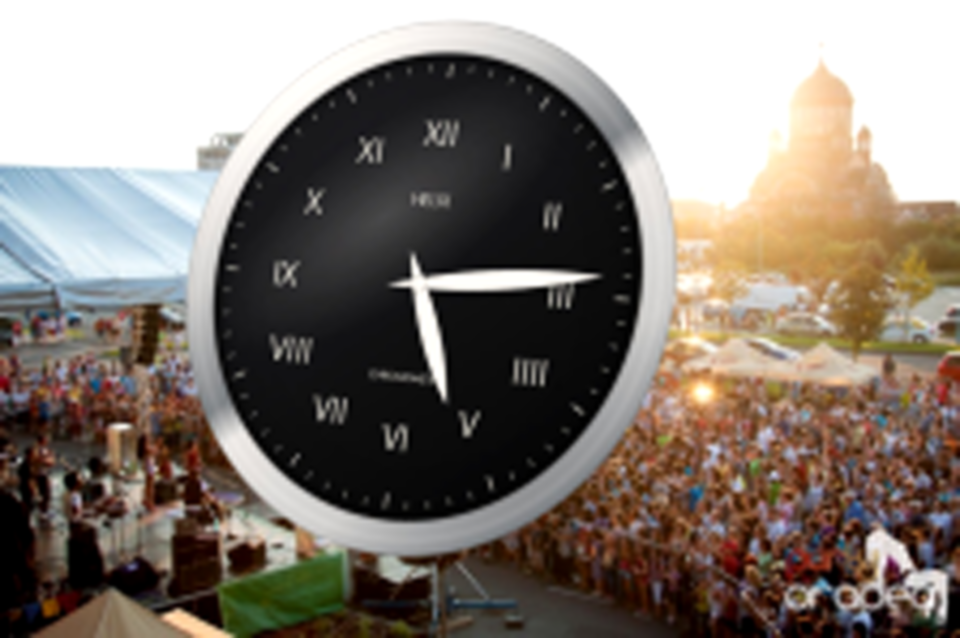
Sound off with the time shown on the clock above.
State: 5:14
